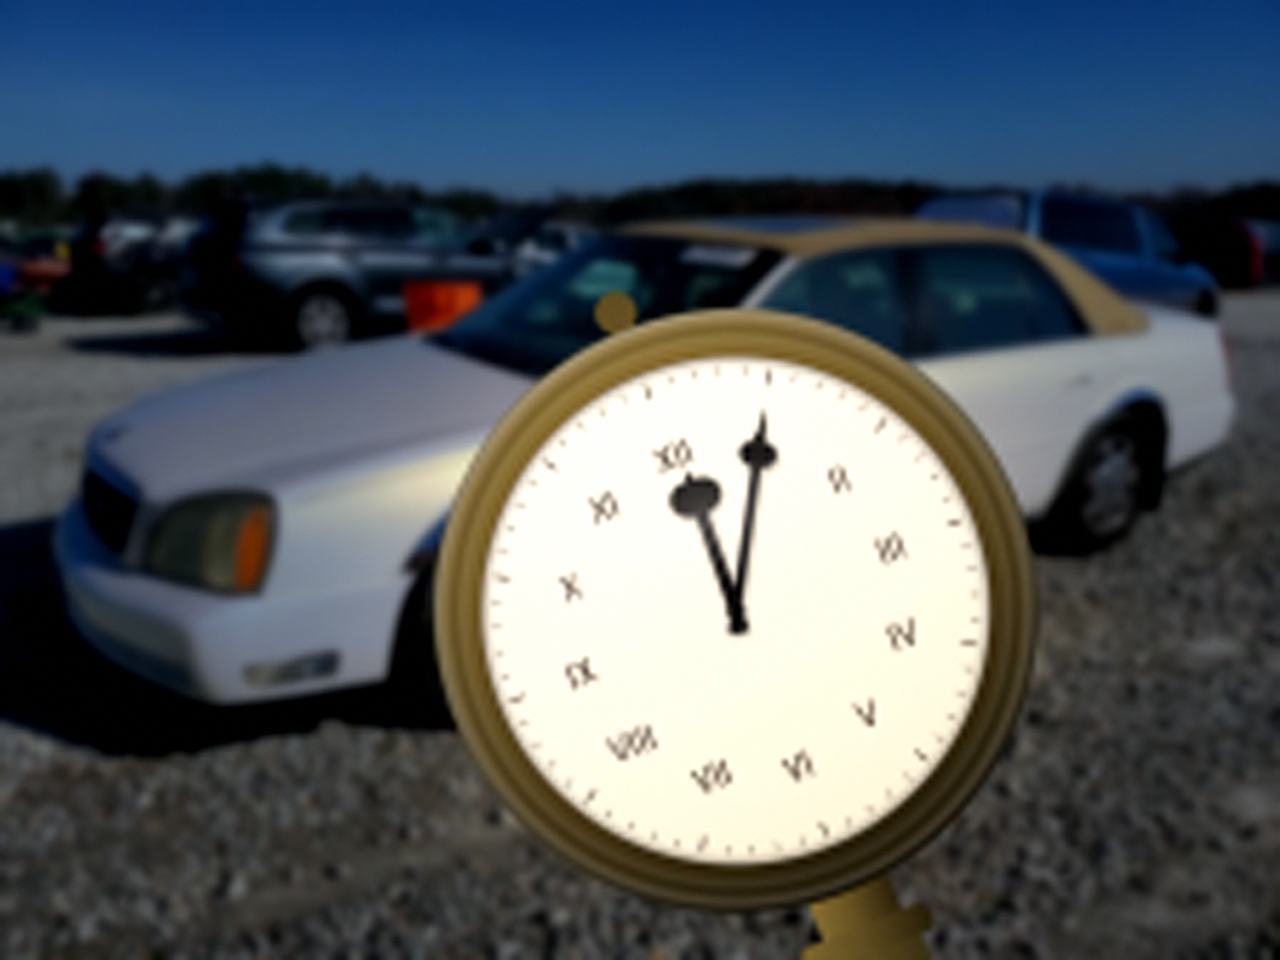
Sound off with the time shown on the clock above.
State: 12:05
